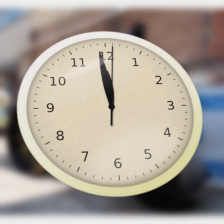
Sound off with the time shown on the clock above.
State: 11:59:01
